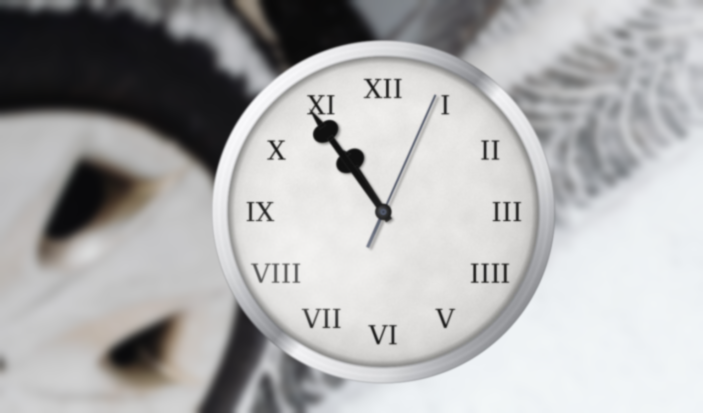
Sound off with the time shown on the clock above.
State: 10:54:04
